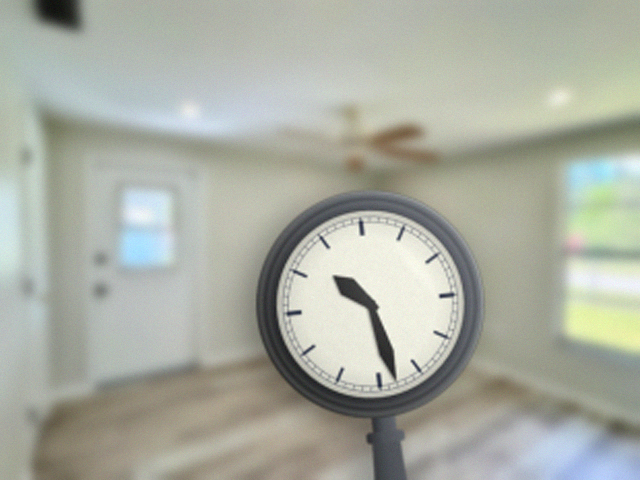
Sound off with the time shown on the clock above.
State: 10:28
